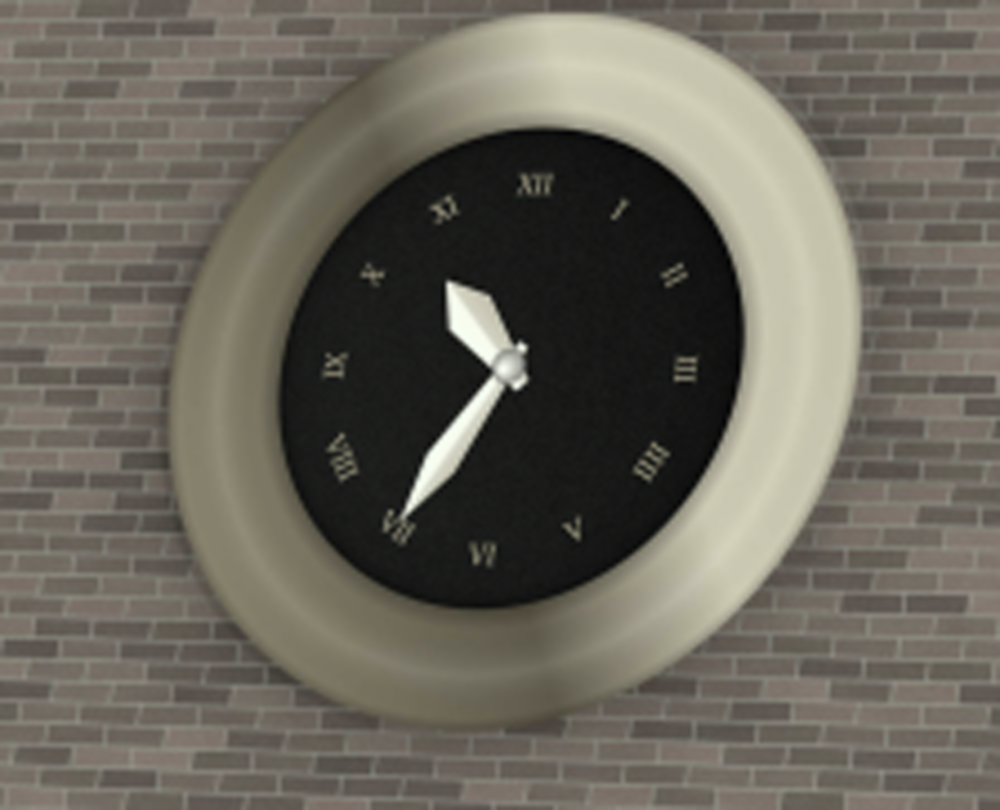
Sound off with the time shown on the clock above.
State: 10:35
